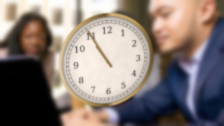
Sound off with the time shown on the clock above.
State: 10:55
